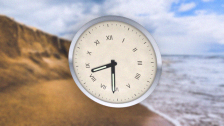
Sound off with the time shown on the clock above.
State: 8:31
